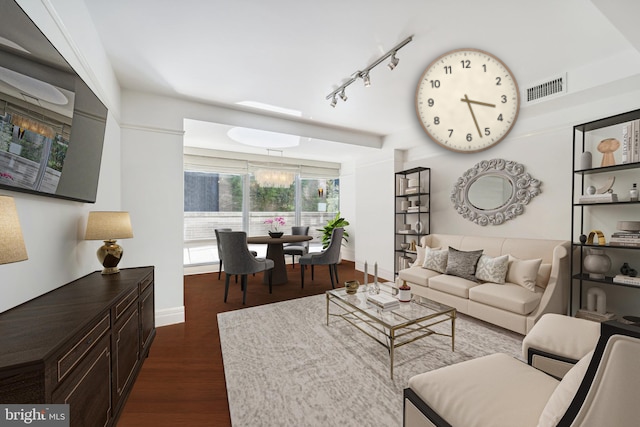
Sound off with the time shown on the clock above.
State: 3:27
